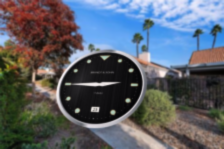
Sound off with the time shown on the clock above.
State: 2:45
